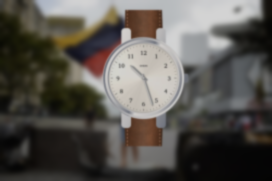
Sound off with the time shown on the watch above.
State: 10:27
